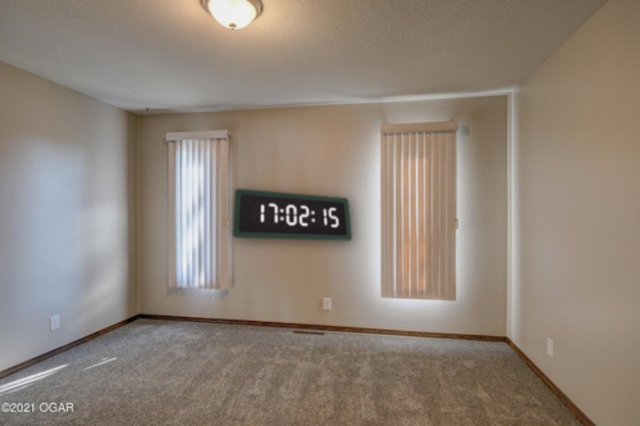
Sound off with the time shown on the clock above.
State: 17:02:15
